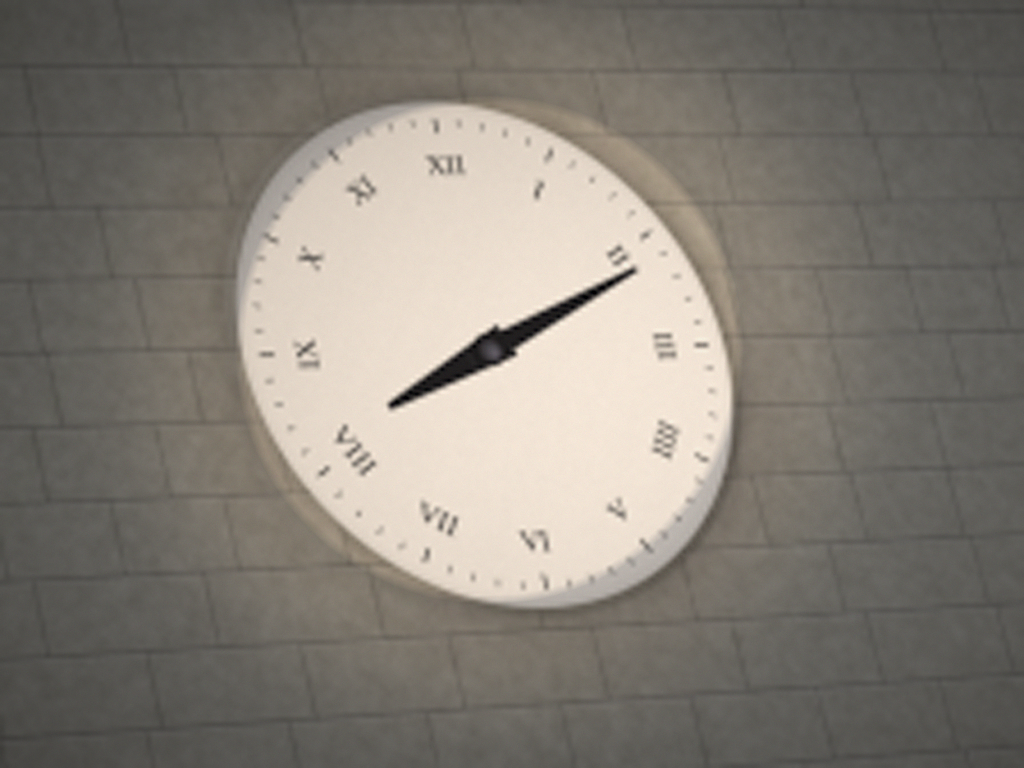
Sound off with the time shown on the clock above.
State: 8:11
